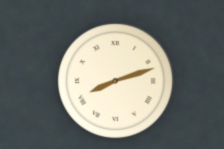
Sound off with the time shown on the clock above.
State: 8:12
